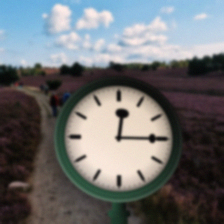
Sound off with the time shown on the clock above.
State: 12:15
